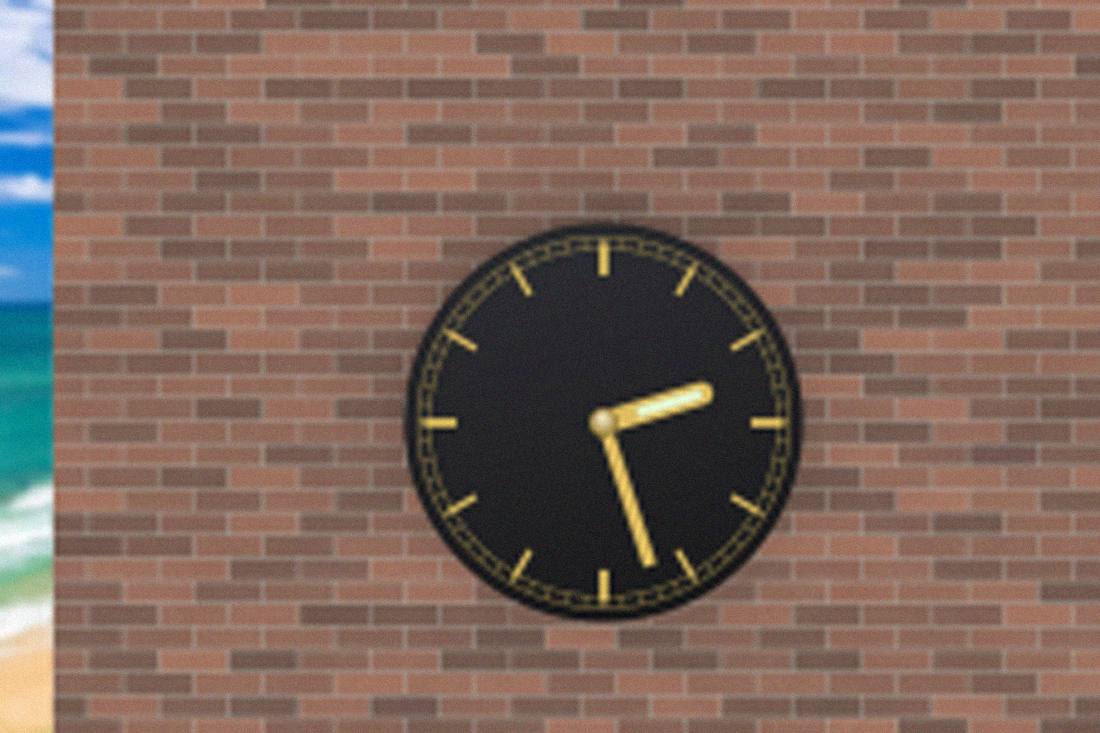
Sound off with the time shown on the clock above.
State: 2:27
